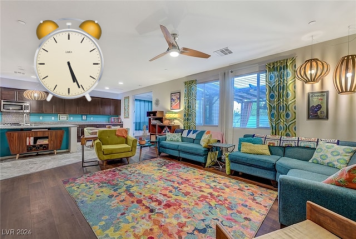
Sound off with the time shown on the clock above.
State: 5:26
